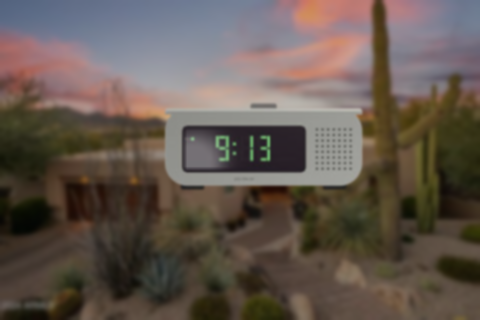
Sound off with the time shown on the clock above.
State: 9:13
